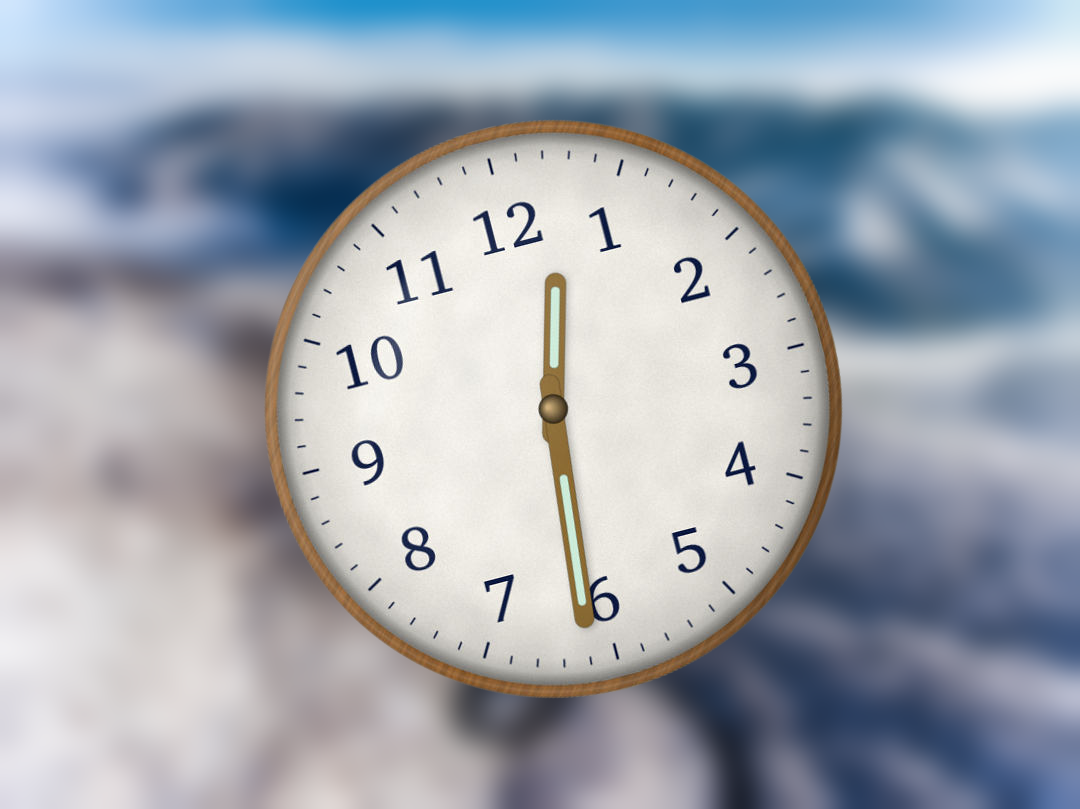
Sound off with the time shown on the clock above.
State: 12:31
